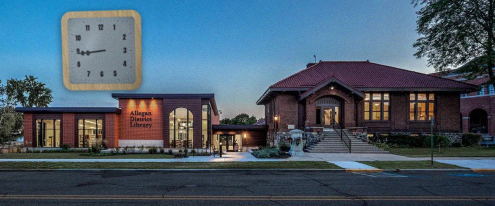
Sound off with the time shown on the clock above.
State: 8:44
